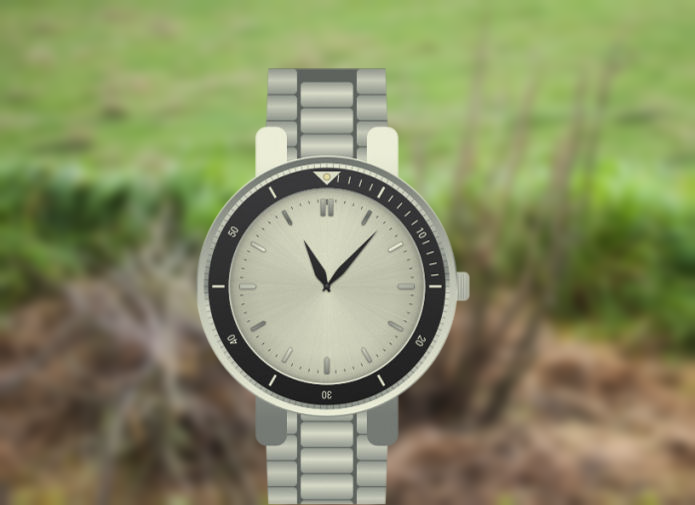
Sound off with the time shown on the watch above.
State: 11:07
